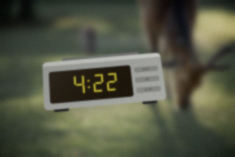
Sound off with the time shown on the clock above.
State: 4:22
